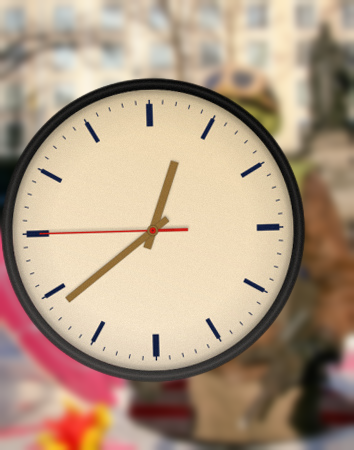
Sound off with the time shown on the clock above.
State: 12:38:45
